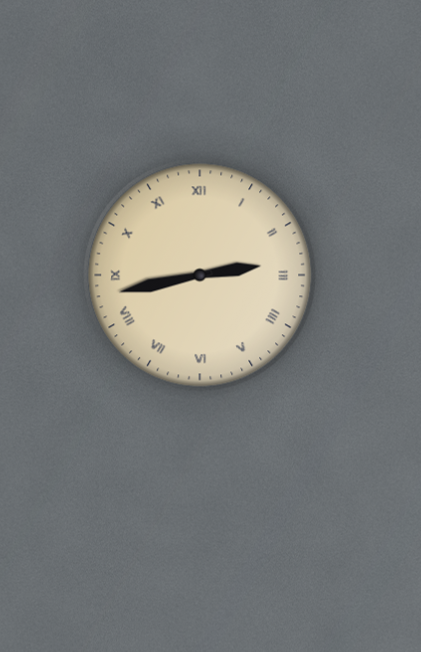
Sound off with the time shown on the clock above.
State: 2:43
